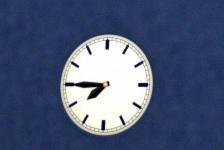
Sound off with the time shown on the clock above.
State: 7:45
